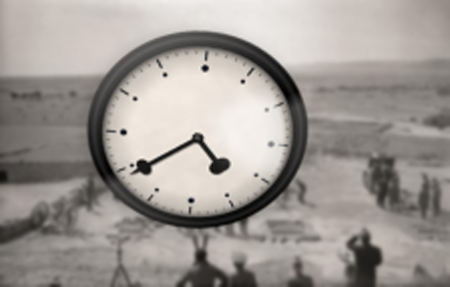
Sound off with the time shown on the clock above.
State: 4:39
